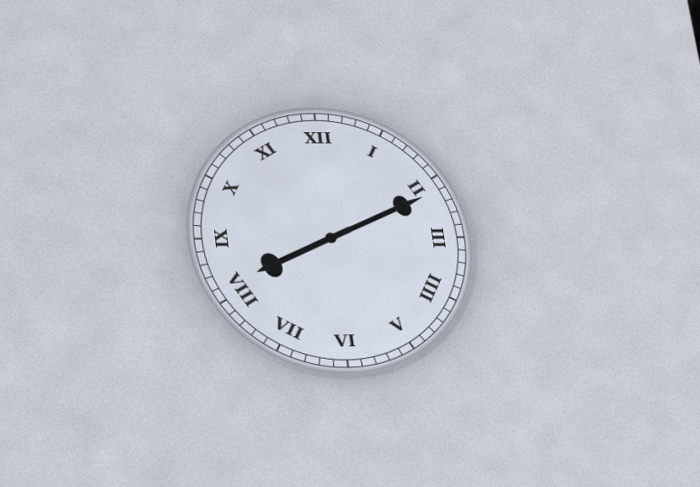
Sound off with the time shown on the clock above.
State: 8:11
